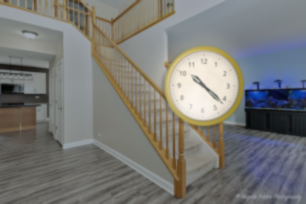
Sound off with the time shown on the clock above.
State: 10:22
